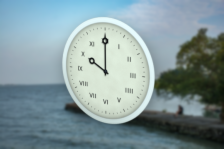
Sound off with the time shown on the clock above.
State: 10:00
